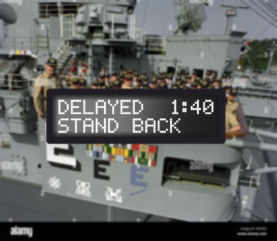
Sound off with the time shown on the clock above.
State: 1:40
